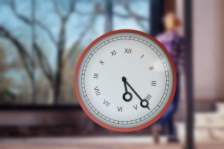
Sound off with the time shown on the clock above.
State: 5:22
